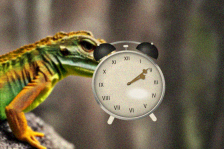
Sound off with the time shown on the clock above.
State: 2:09
